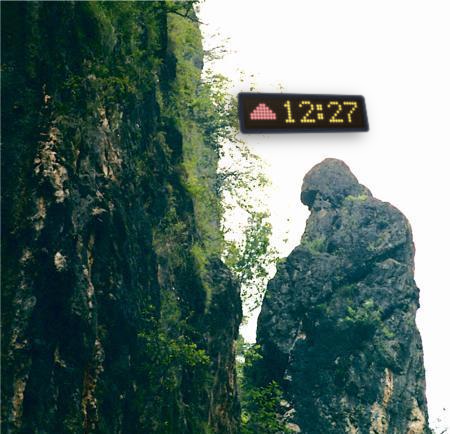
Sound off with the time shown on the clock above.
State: 12:27
